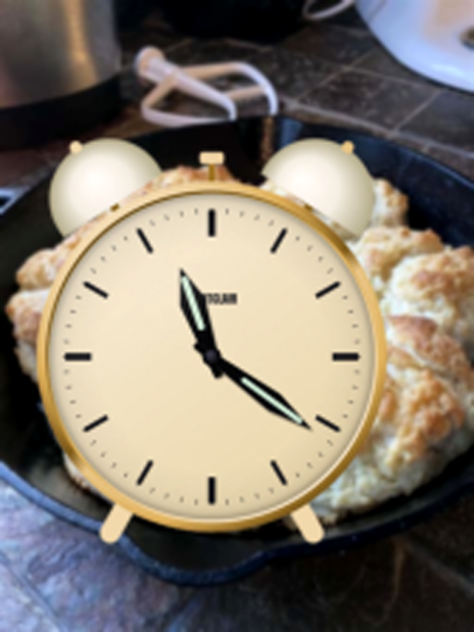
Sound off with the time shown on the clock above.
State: 11:21
